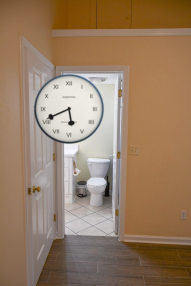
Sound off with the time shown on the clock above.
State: 5:41
